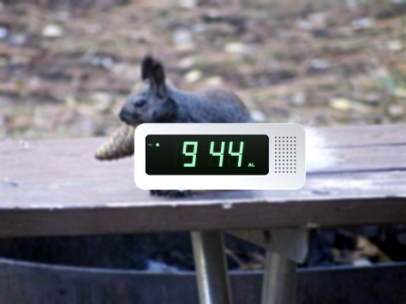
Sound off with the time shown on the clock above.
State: 9:44
